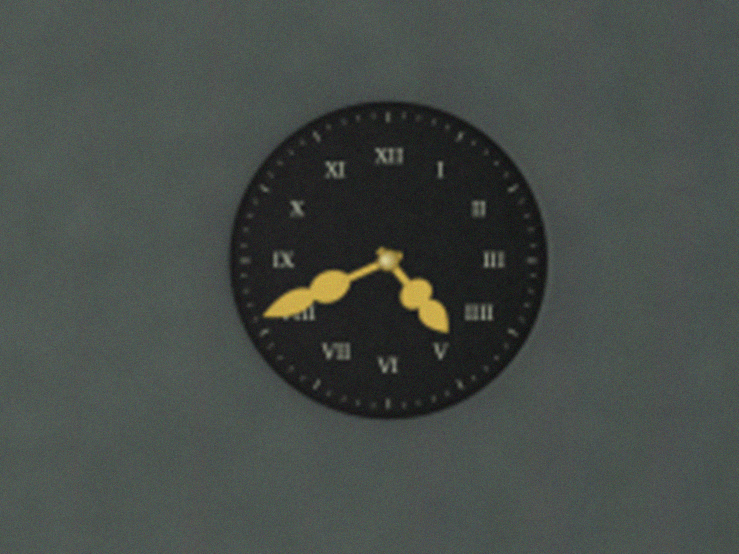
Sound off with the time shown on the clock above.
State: 4:41
